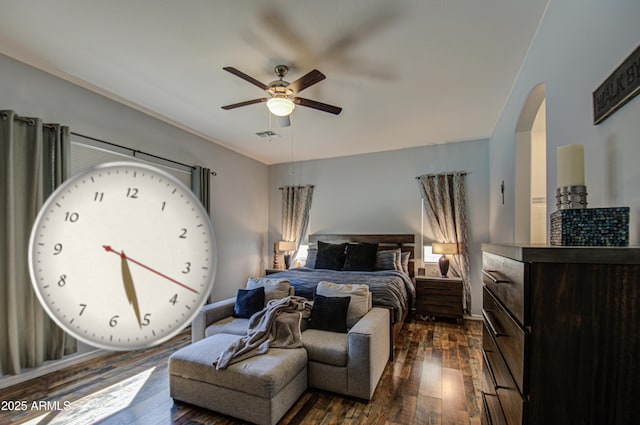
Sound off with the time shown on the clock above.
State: 5:26:18
